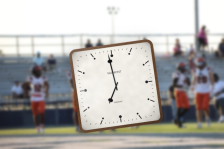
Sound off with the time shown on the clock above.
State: 6:59
